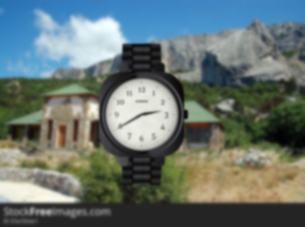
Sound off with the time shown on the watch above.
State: 2:40
